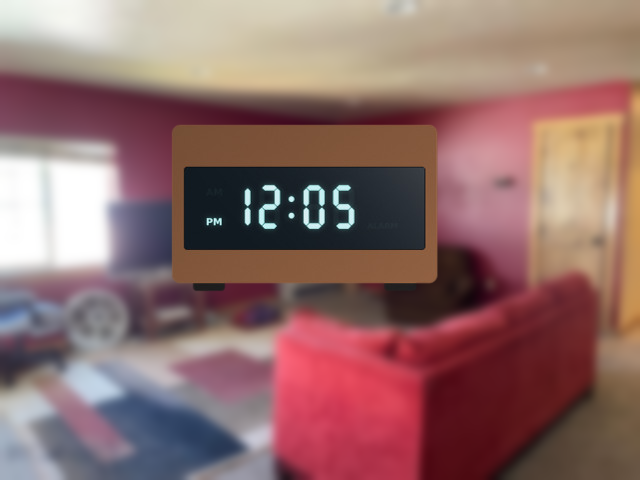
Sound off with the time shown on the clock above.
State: 12:05
